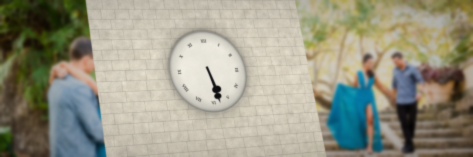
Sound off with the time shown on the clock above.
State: 5:28
